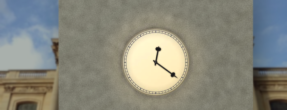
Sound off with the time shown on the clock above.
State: 12:21
